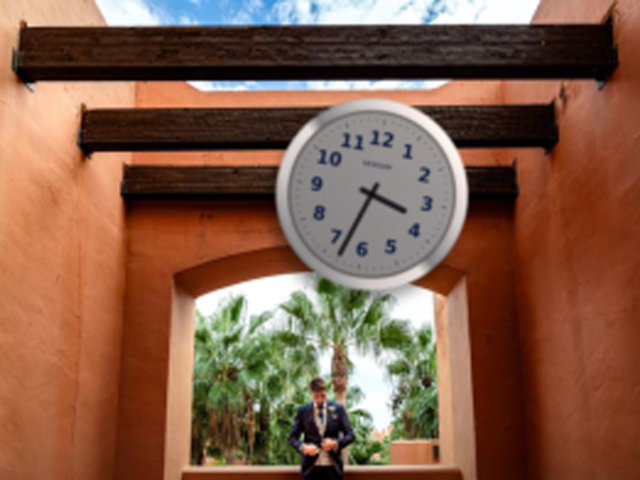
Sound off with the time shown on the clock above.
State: 3:33
